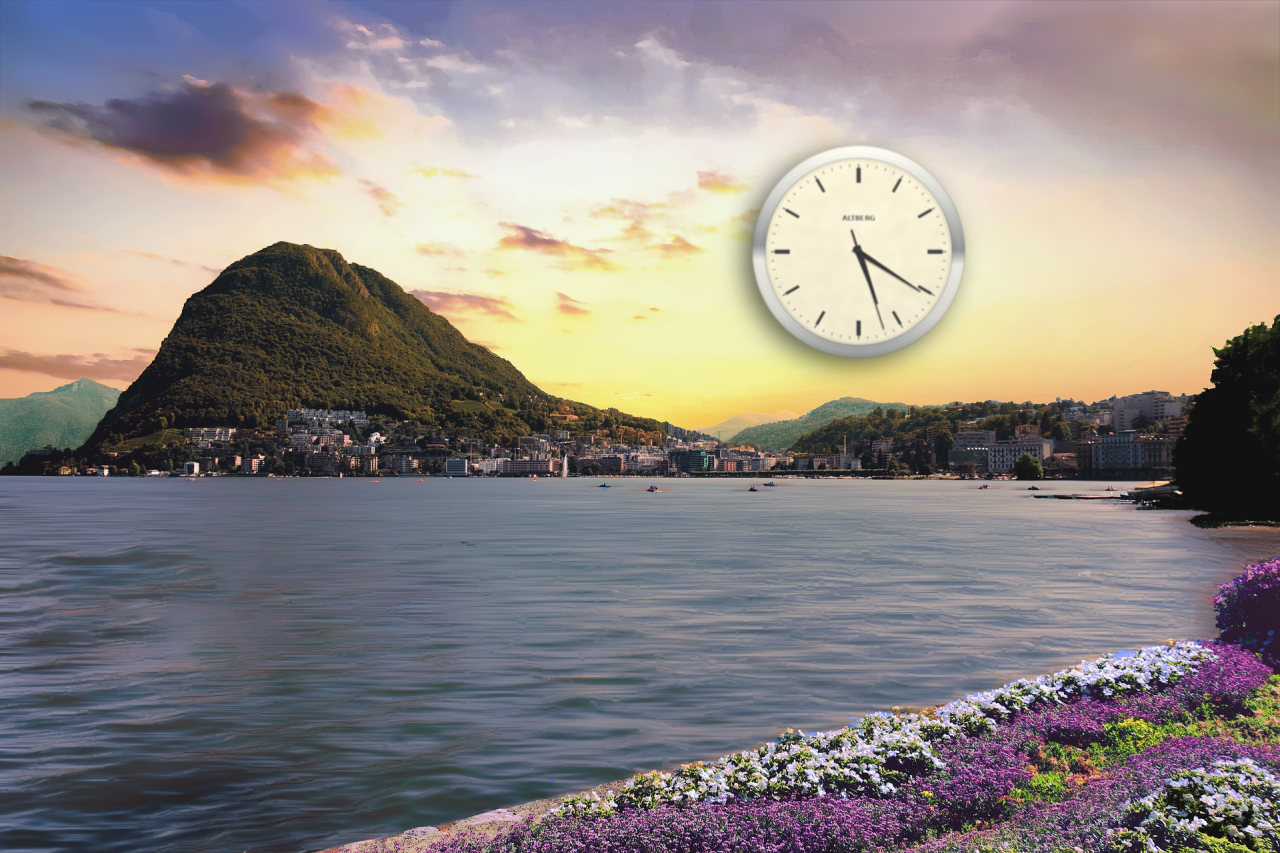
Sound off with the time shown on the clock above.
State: 5:20:27
